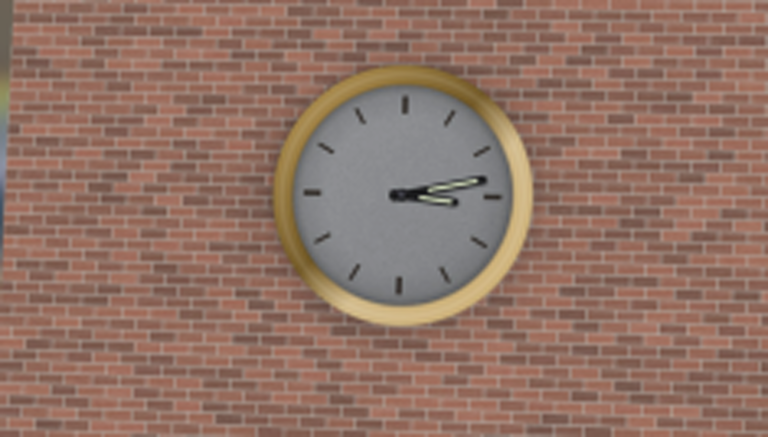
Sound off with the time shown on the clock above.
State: 3:13
